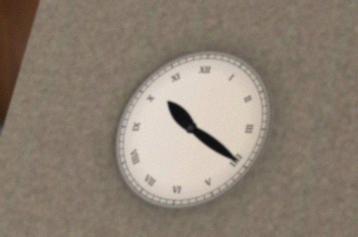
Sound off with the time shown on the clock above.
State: 10:20
